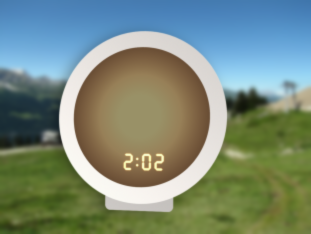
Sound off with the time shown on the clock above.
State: 2:02
